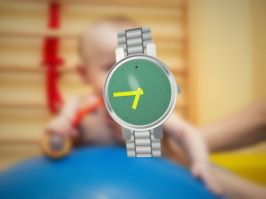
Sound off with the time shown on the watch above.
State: 6:45
